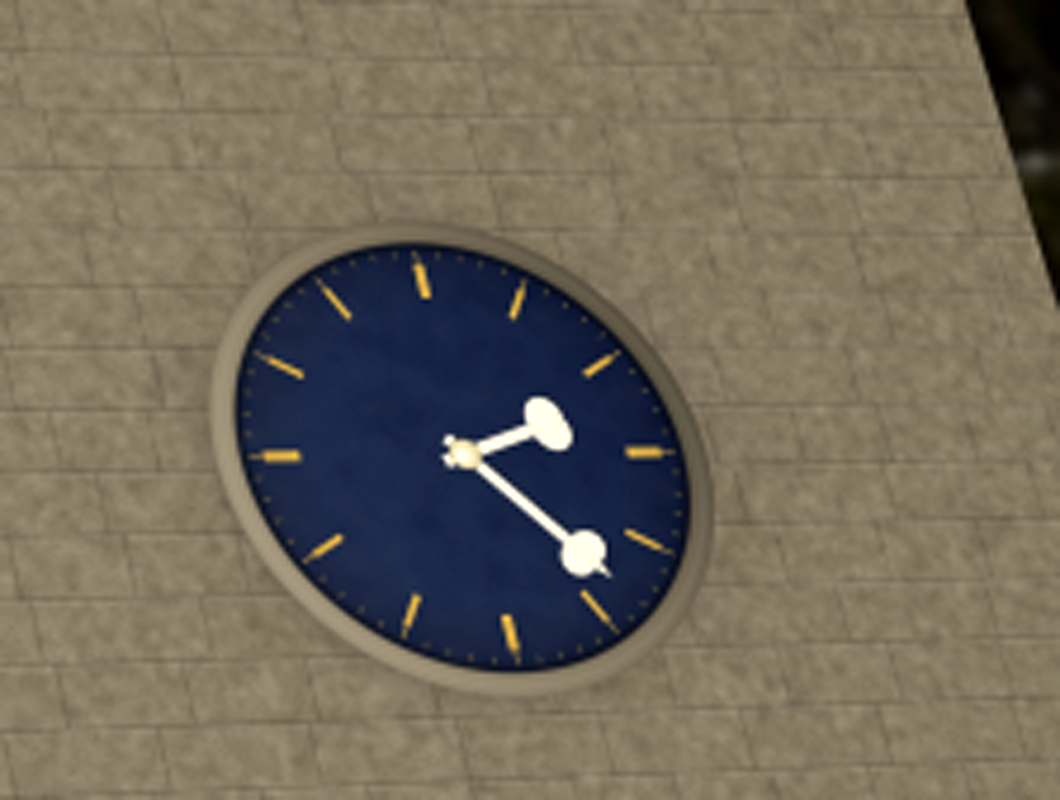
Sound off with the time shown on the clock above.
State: 2:23
